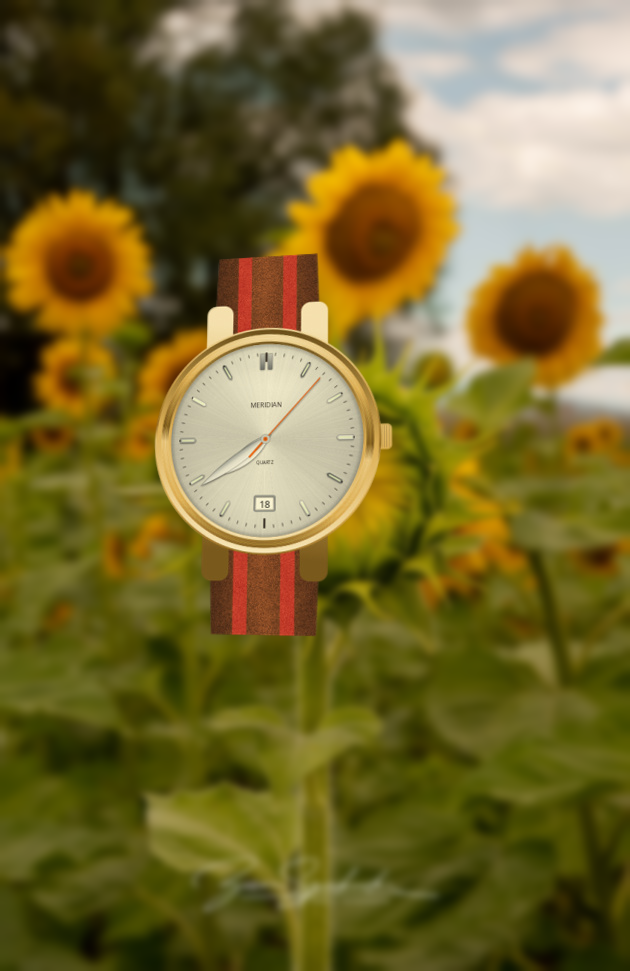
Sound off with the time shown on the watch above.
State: 7:39:07
